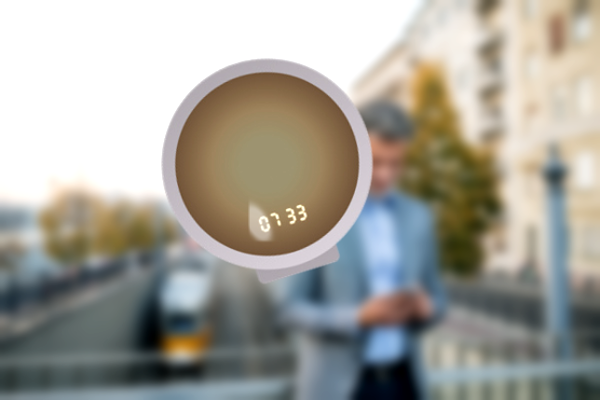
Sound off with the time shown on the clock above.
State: 7:33
